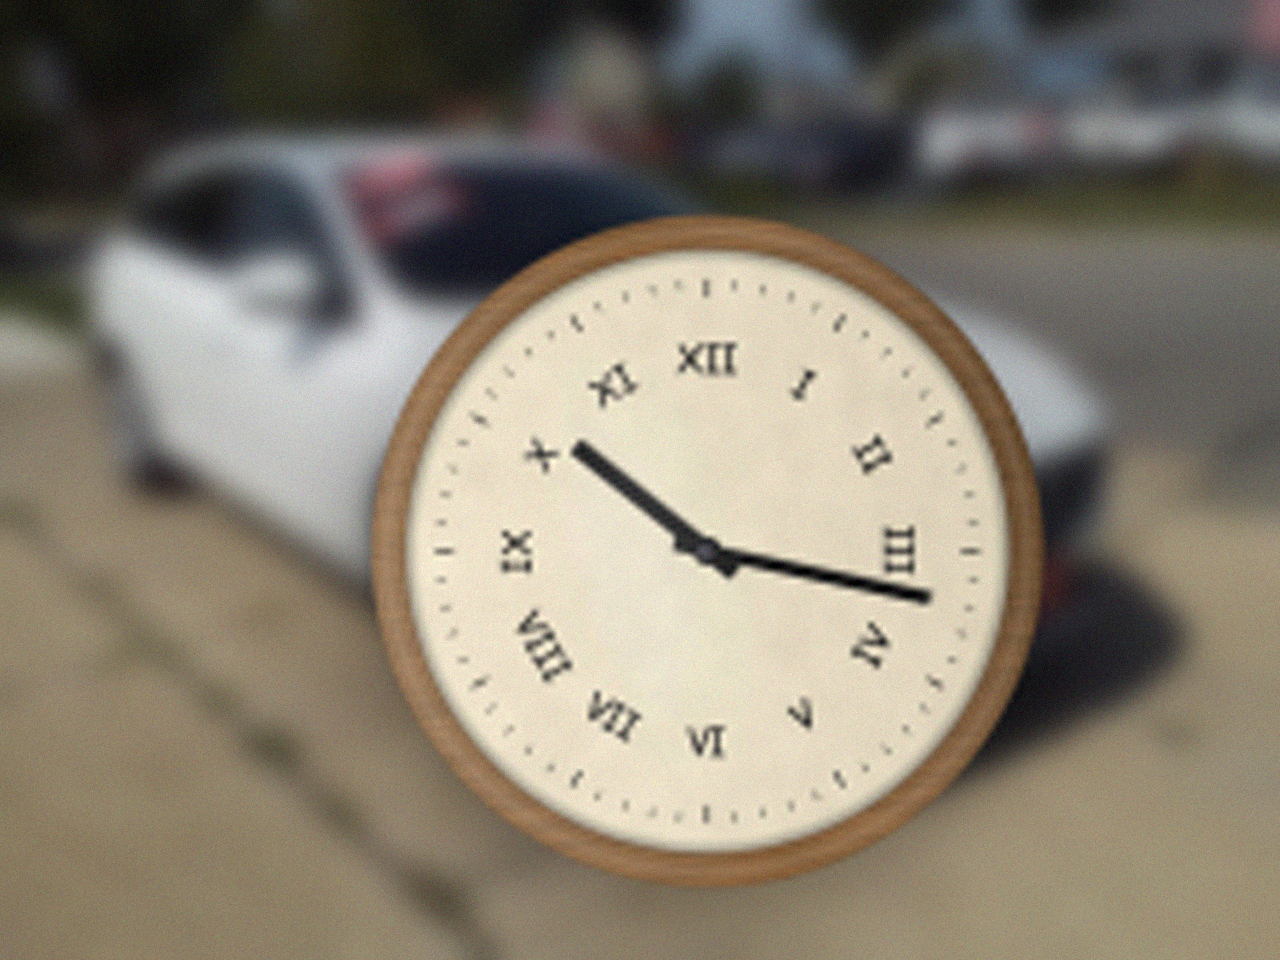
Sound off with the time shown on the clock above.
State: 10:17
